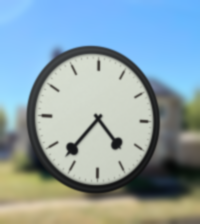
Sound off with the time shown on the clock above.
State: 4:37
